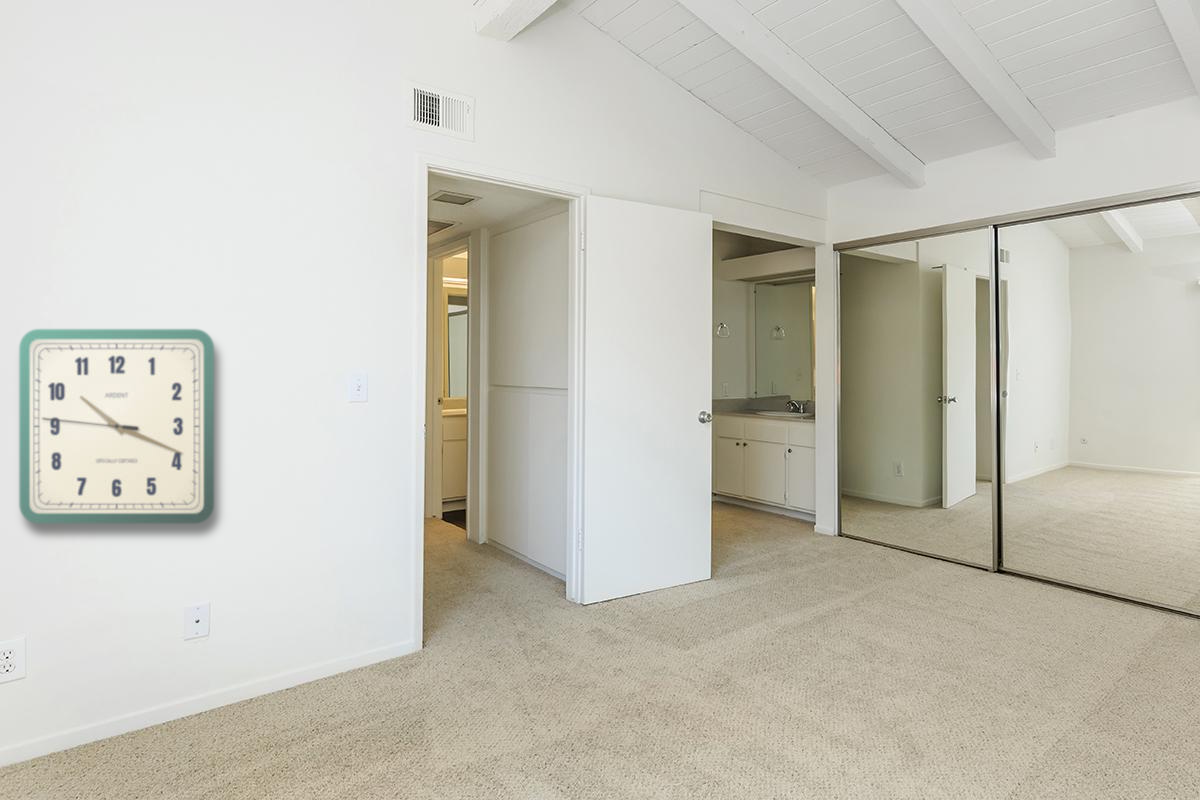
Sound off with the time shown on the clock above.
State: 10:18:46
